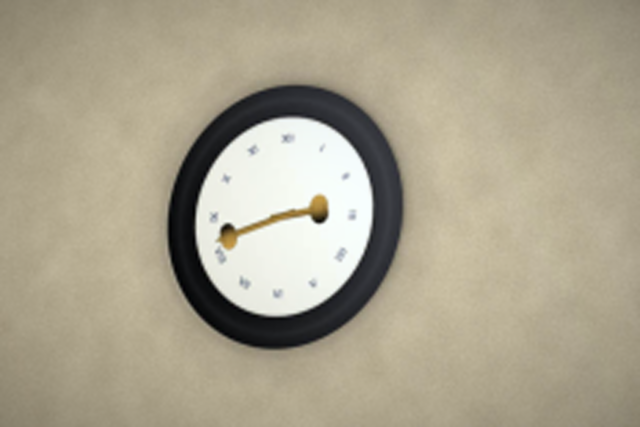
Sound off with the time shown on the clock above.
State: 2:42
